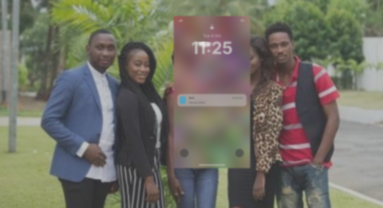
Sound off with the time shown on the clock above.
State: 11:25
